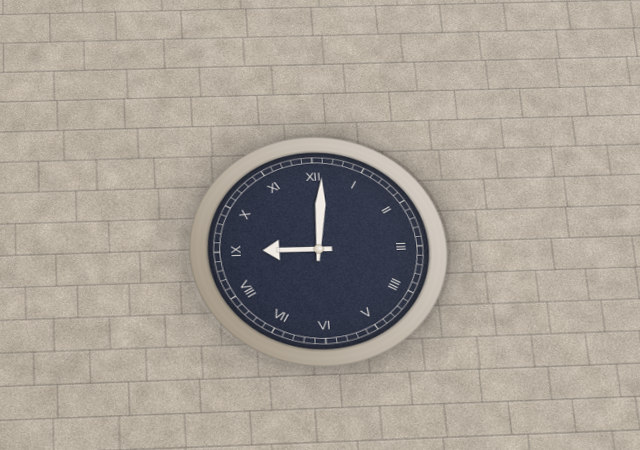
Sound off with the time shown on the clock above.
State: 9:01
